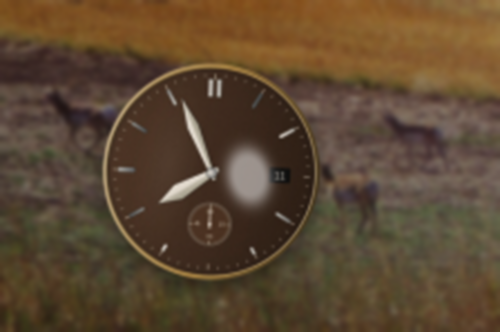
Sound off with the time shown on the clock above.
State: 7:56
